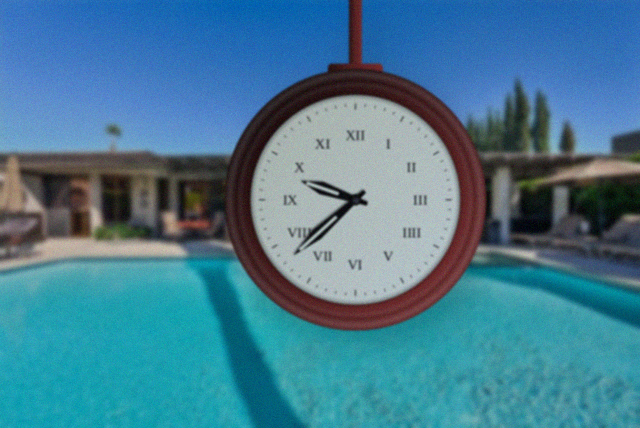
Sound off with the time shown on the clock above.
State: 9:38
